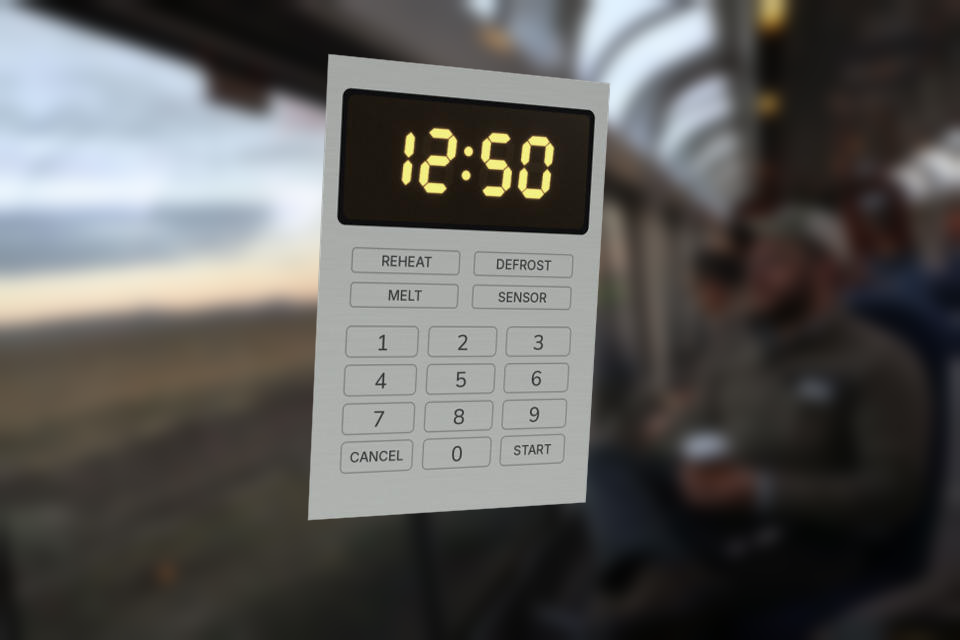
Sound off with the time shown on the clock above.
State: 12:50
